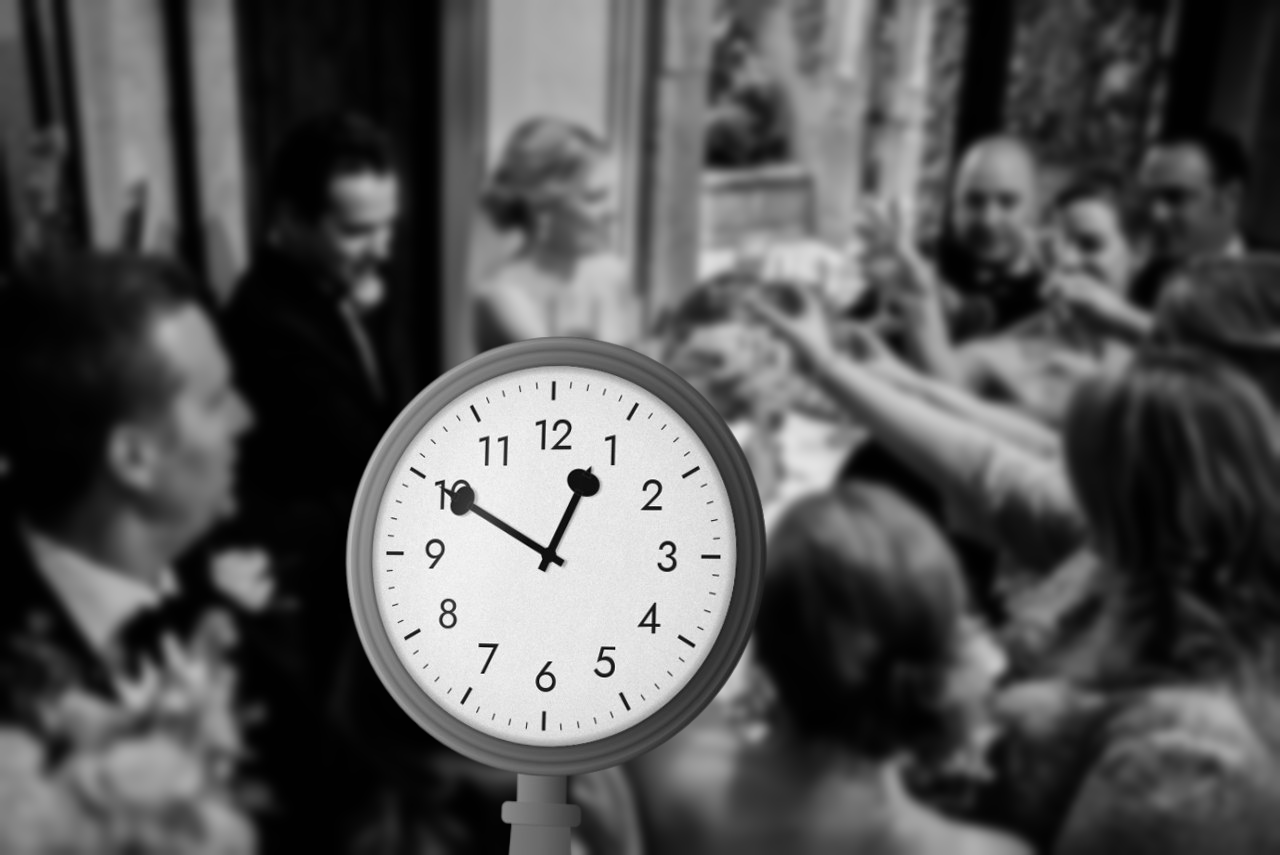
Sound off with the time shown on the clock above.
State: 12:50
